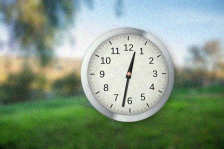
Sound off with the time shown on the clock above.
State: 12:32
